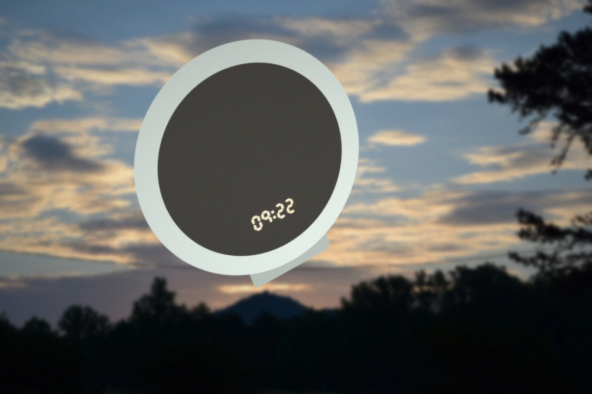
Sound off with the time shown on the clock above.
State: 9:22
